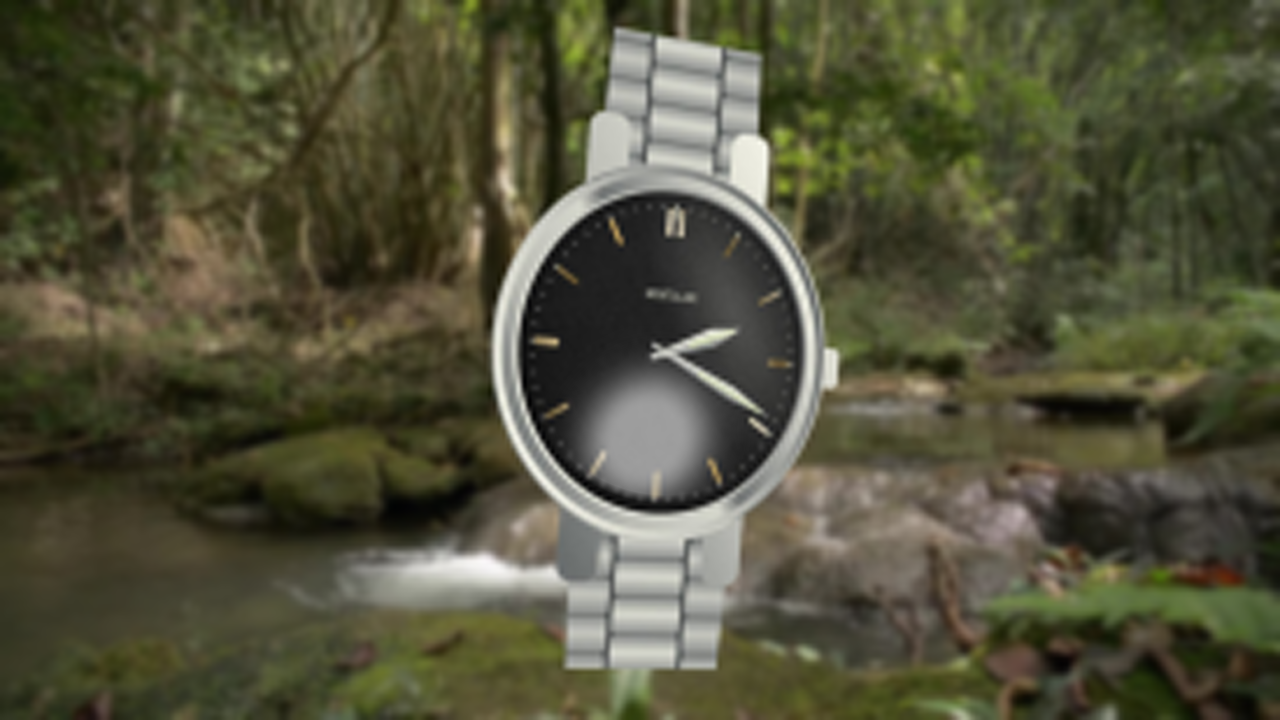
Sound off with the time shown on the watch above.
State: 2:19
